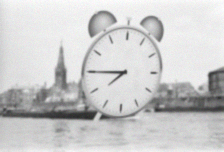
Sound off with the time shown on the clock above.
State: 7:45
